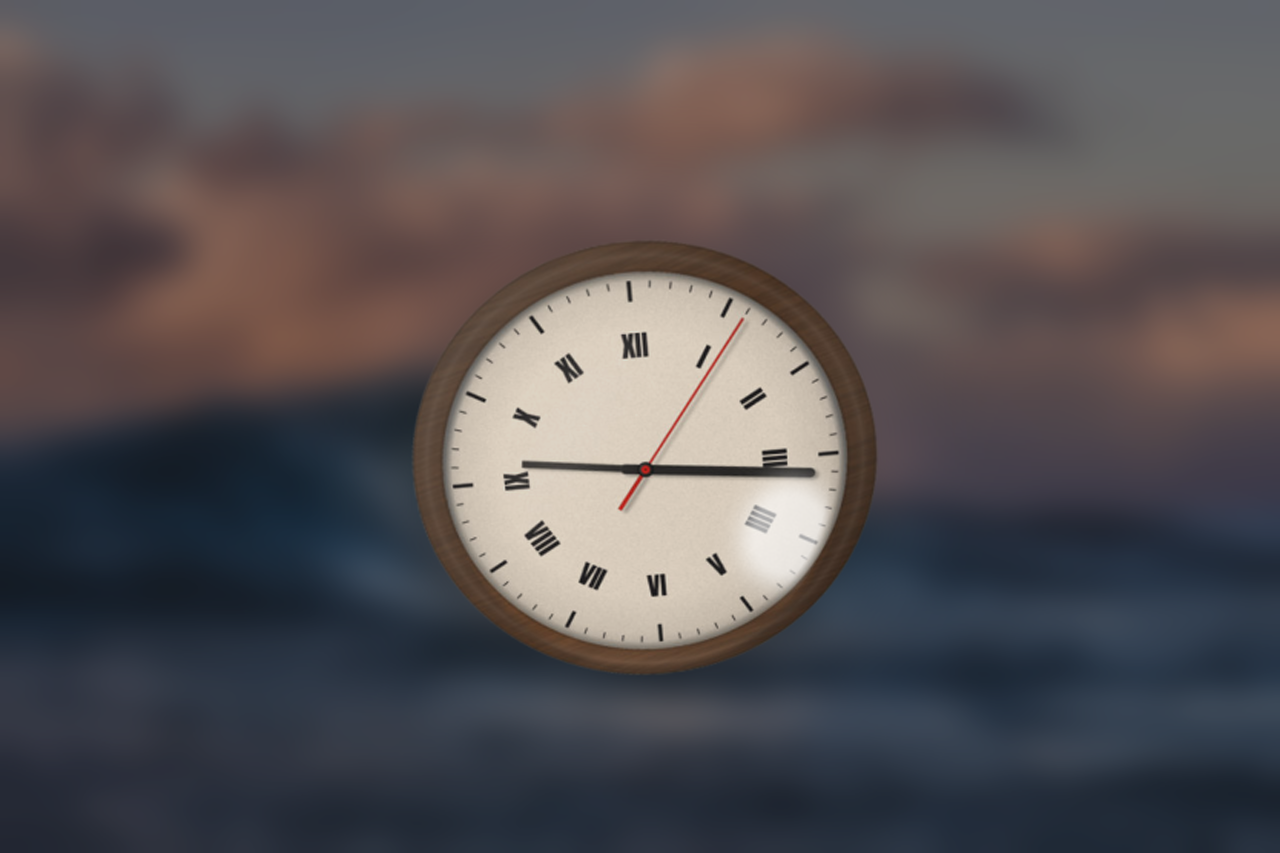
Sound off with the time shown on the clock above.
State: 9:16:06
